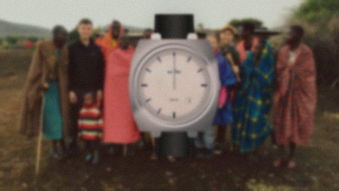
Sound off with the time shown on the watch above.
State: 12:00
